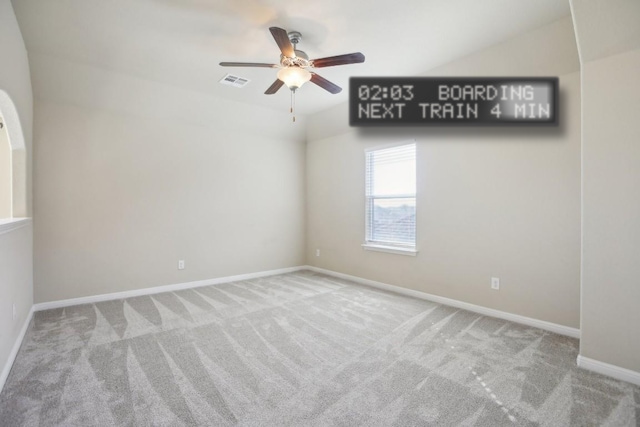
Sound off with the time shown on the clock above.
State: 2:03
